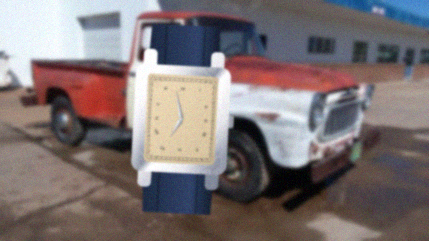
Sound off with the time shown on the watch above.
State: 6:58
